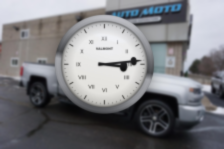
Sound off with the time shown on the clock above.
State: 3:14
